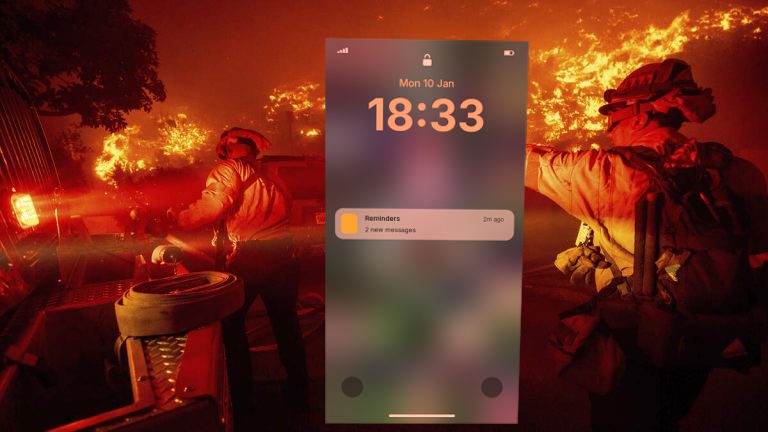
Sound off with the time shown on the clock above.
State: 18:33
